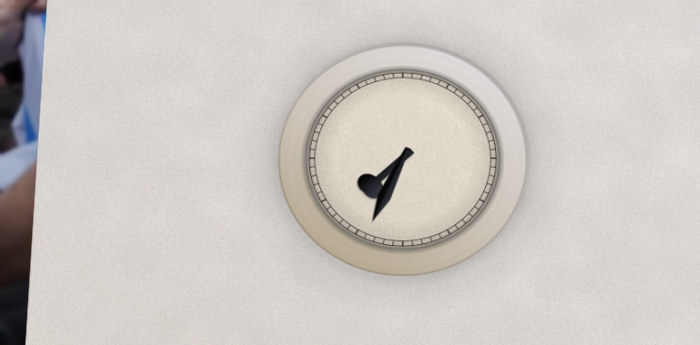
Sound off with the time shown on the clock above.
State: 7:34
